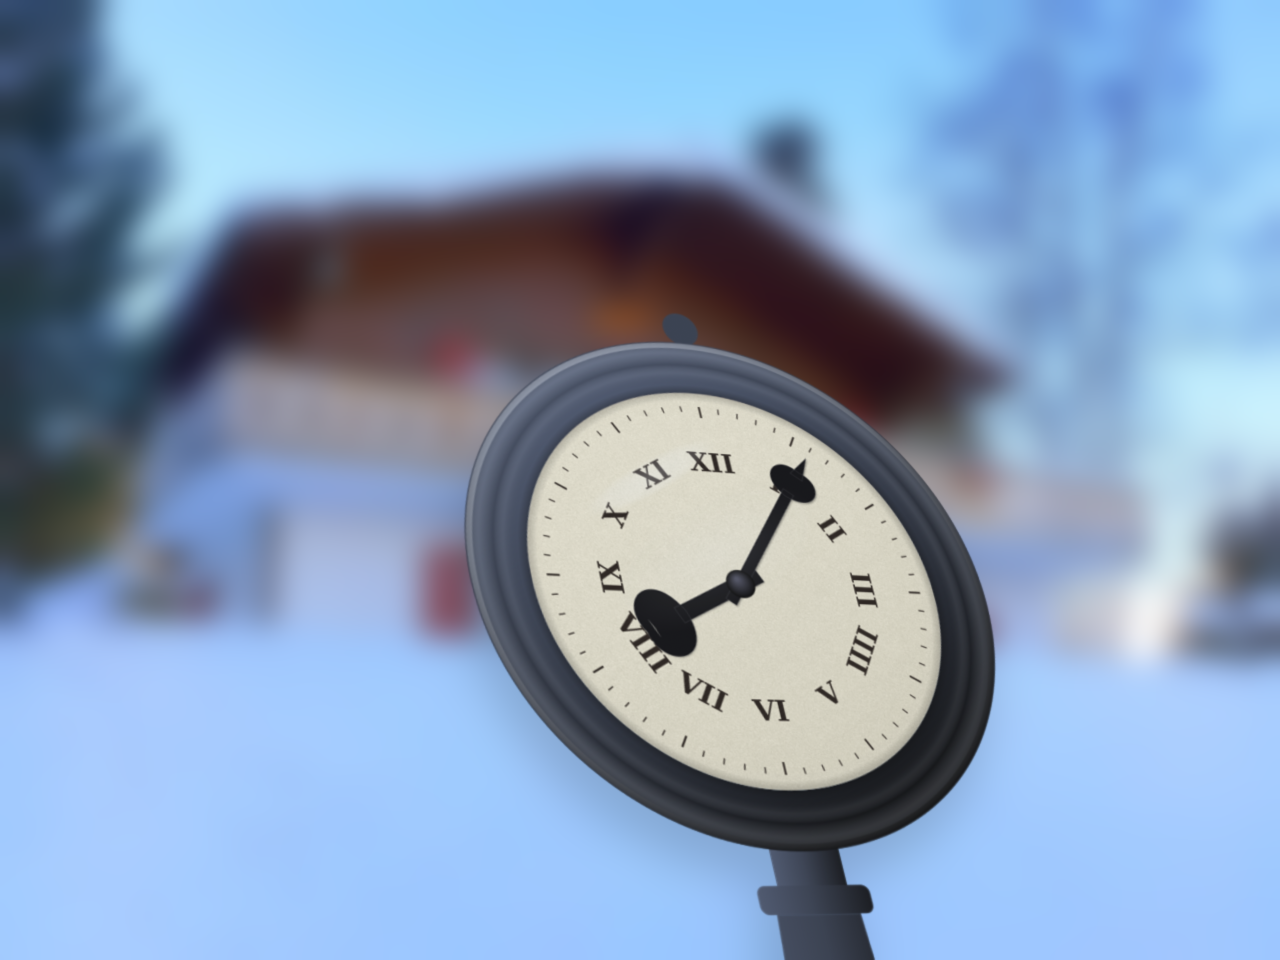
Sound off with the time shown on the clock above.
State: 8:06
